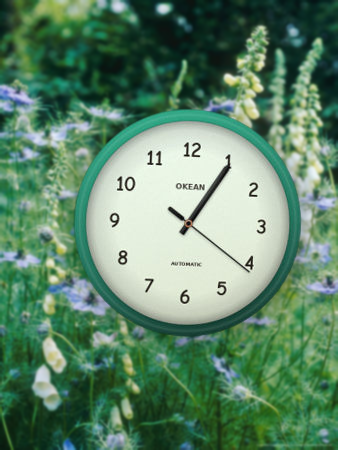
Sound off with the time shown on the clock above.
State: 1:05:21
